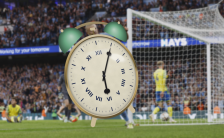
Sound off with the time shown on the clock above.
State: 6:05
